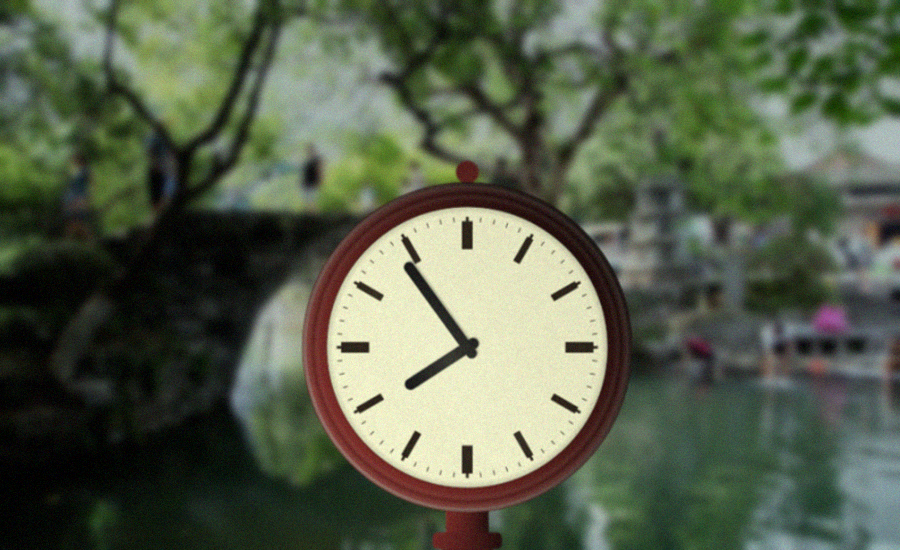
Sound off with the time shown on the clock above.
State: 7:54
